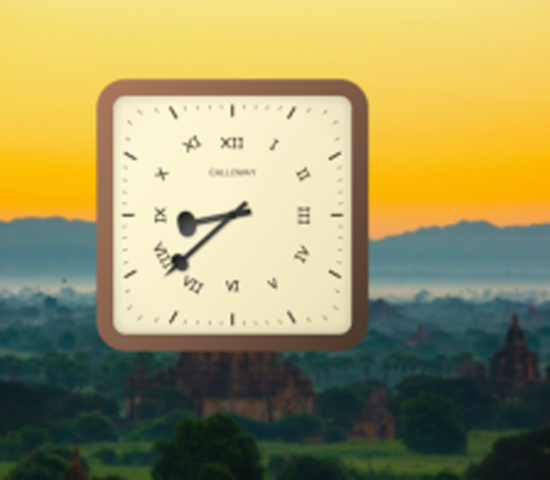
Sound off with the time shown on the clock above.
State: 8:38
